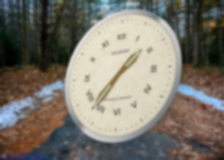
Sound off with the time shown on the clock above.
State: 1:37
